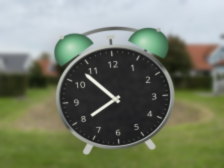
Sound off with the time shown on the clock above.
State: 7:53
